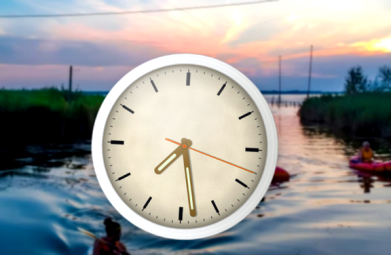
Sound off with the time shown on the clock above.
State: 7:28:18
